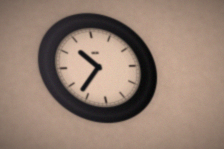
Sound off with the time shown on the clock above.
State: 10:37
